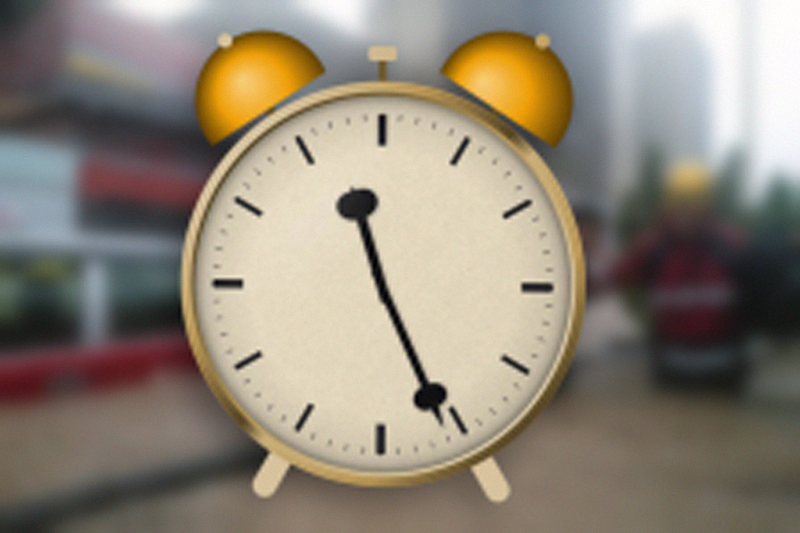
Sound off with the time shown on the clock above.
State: 11:26
